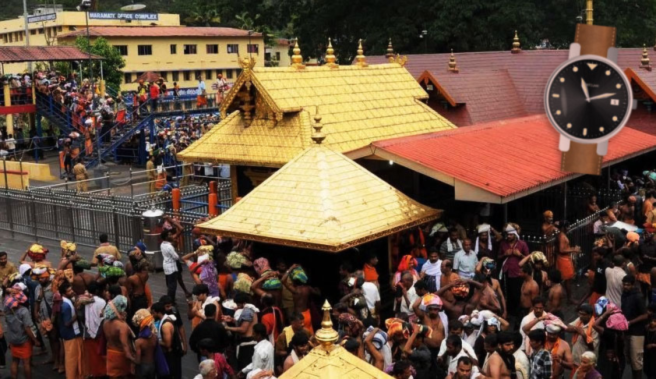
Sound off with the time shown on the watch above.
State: 11:12
